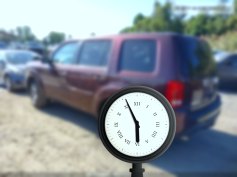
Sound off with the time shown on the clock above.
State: 5:56
